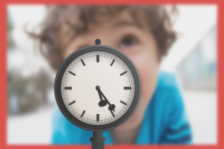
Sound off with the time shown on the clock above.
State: 5:24
